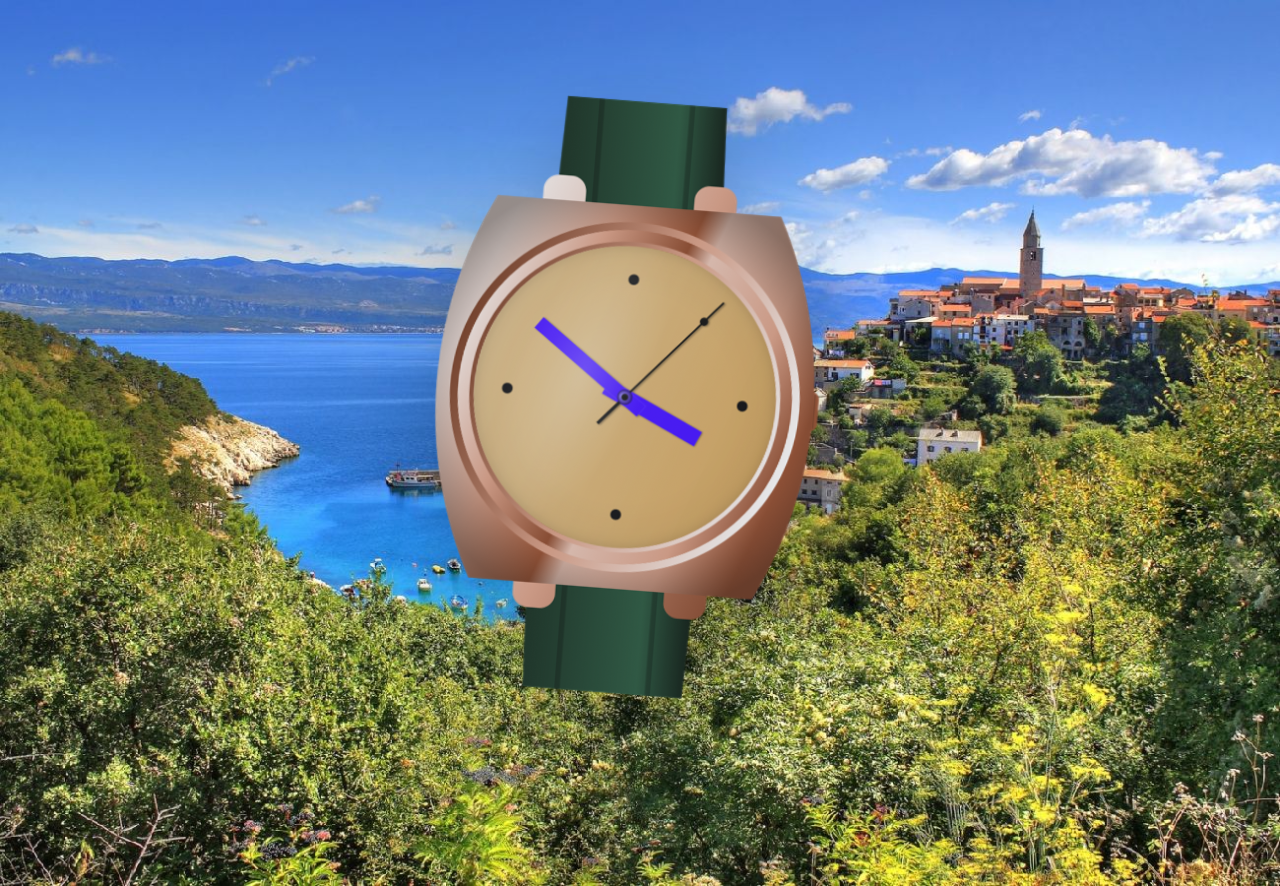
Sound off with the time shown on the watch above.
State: 3:51:07
